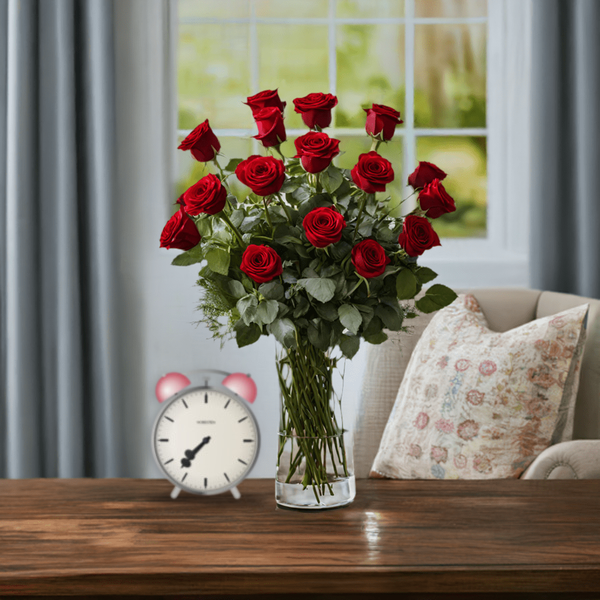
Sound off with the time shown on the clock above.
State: 7:37
